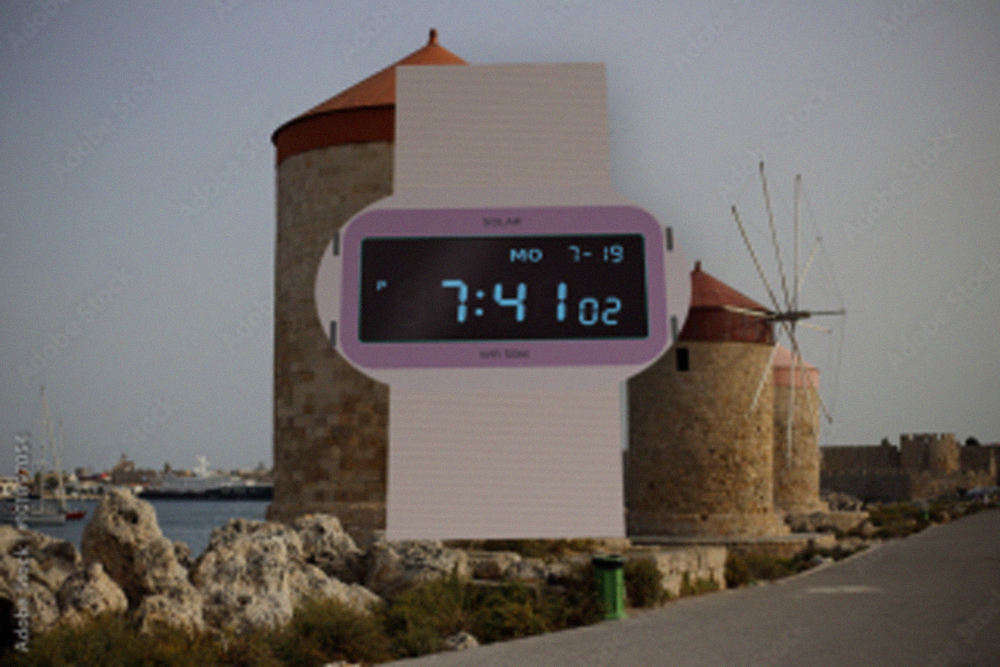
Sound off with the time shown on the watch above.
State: 7:41:02
